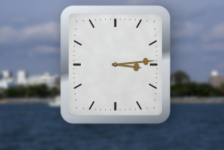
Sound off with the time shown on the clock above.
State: 3:14
